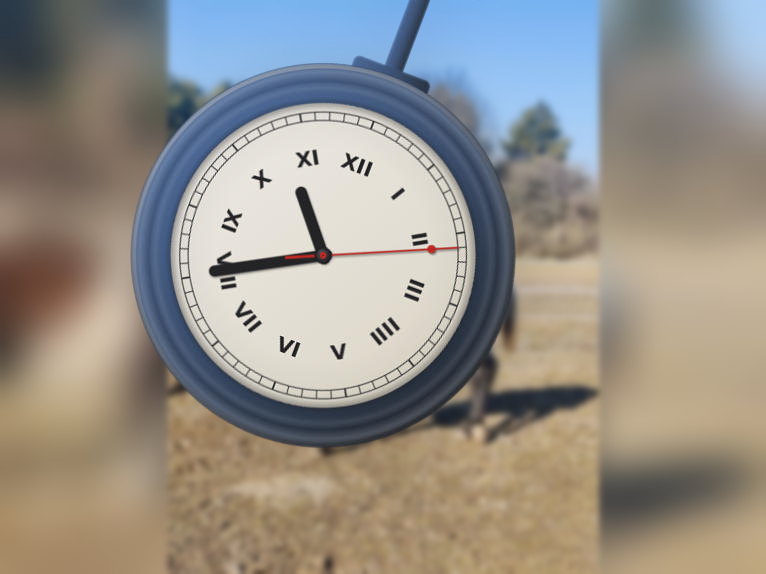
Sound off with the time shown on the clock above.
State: 10:40:11
